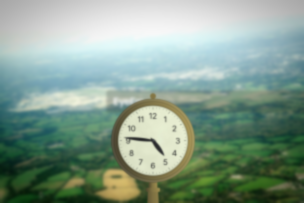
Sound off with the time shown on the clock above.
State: 4:46
